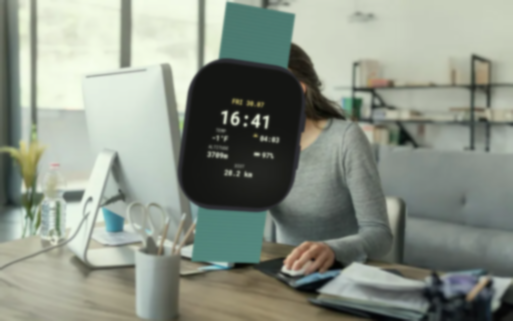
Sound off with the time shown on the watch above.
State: 16:41
